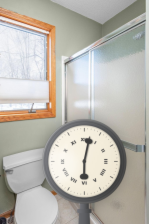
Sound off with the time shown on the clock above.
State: 6:02
